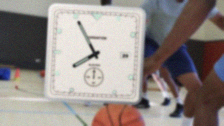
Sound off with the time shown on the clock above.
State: 7:55
